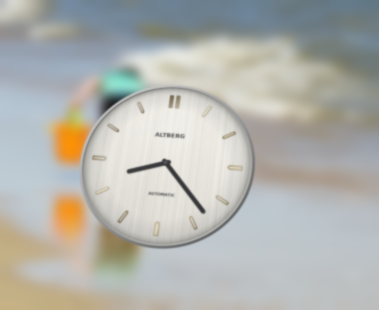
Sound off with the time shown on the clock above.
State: 8:23
